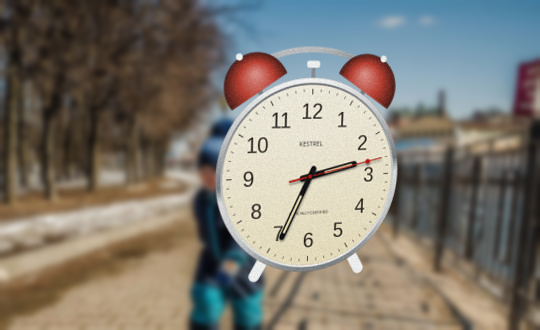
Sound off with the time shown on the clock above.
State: 2:34:13
